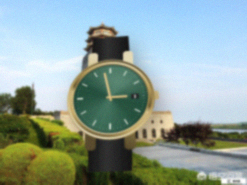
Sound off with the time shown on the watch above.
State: 2:58
